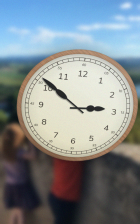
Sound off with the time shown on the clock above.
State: 2:51
